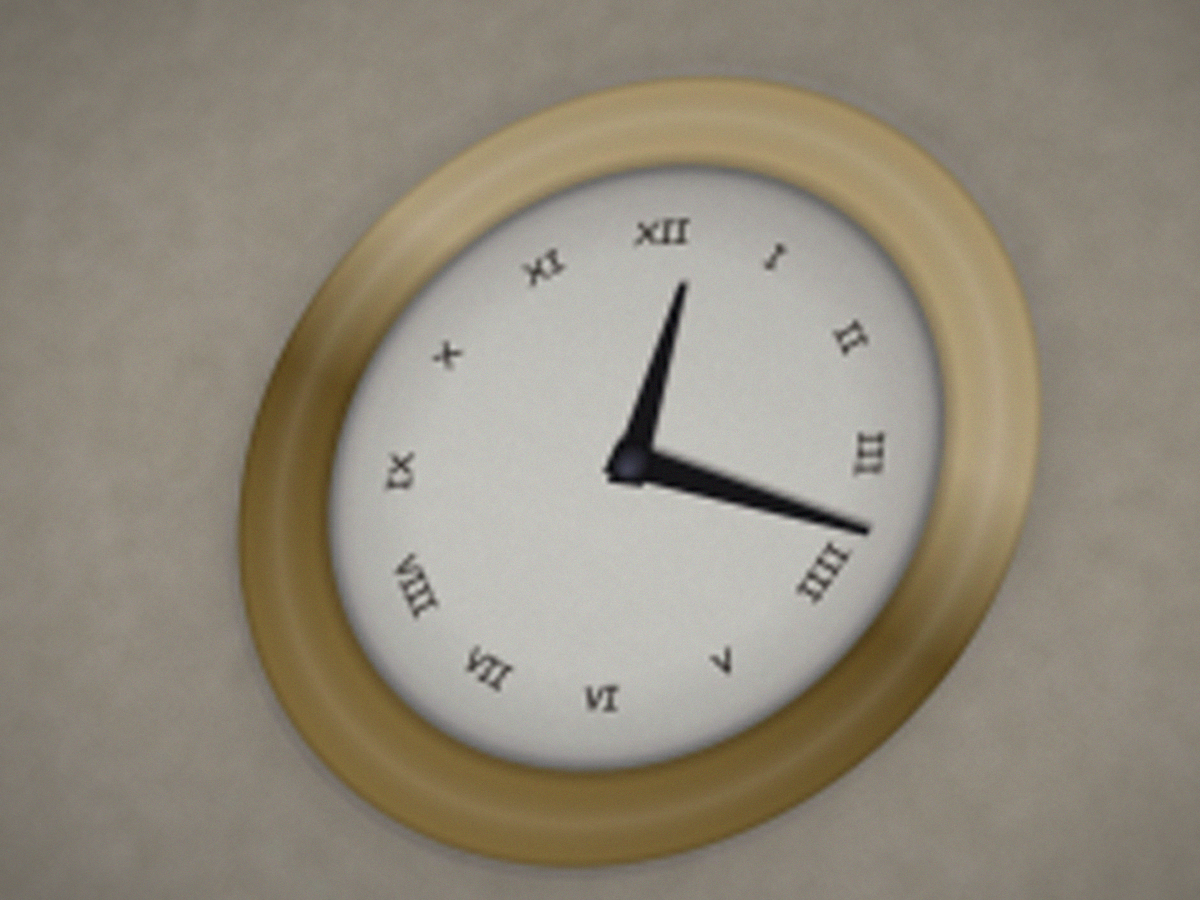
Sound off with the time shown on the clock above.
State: 12:18
